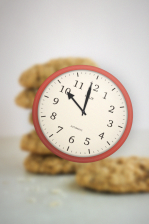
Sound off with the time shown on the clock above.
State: 9:59
